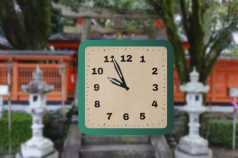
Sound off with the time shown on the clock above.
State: 9:56
